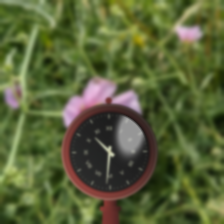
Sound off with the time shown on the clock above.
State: 10:31
